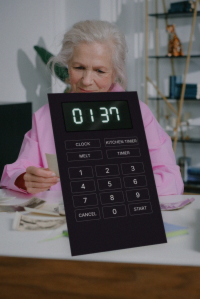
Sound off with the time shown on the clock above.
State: 1:37
